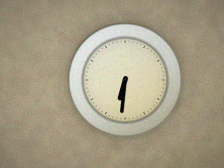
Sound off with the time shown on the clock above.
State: 6:31
